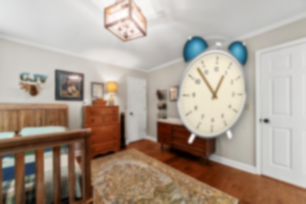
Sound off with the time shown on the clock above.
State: 12:53
